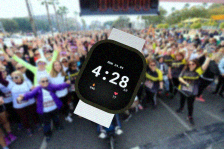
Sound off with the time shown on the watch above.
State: 4:28
